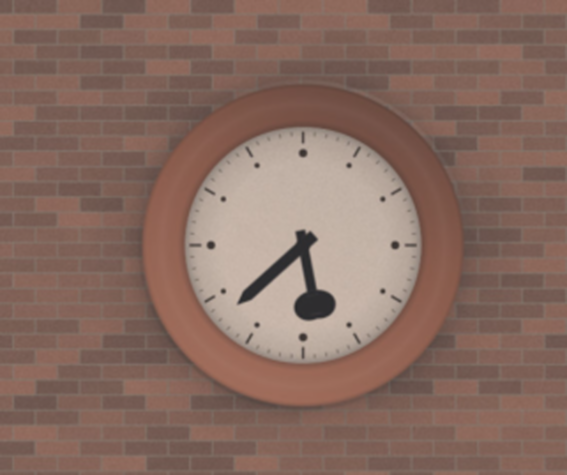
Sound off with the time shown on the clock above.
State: 5:38
